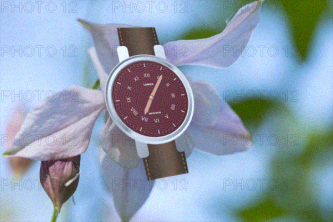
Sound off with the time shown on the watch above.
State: 7:06
